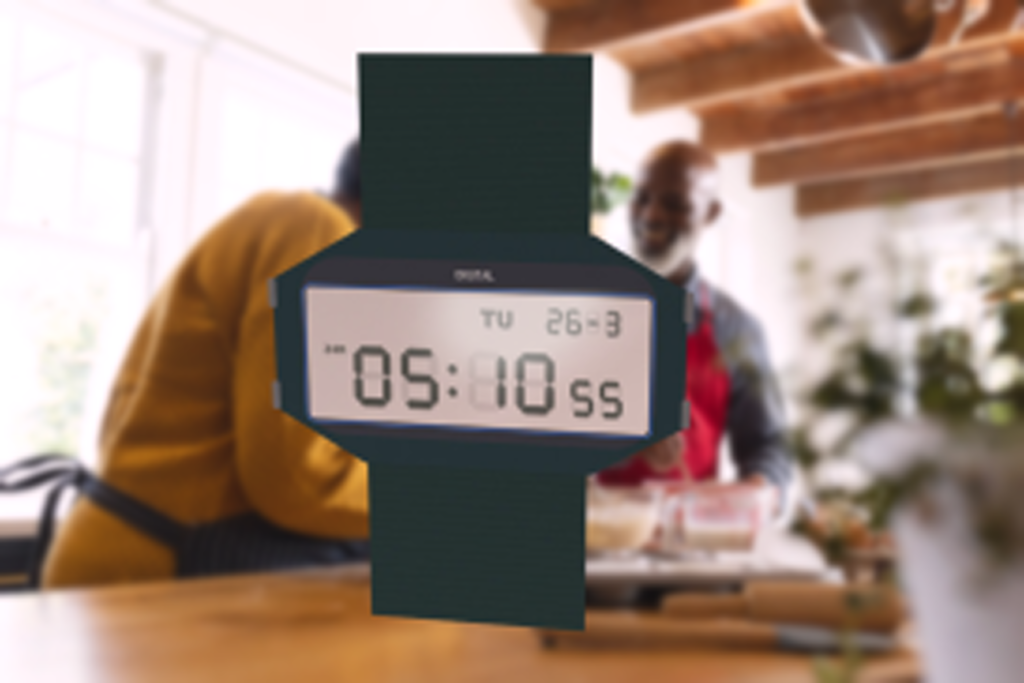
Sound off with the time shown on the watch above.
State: 5:10:55
